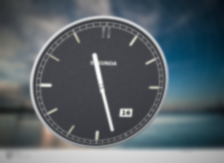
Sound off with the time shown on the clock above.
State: 11:27
